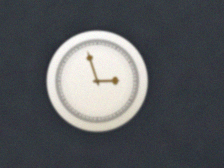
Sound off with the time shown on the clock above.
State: 2:57
